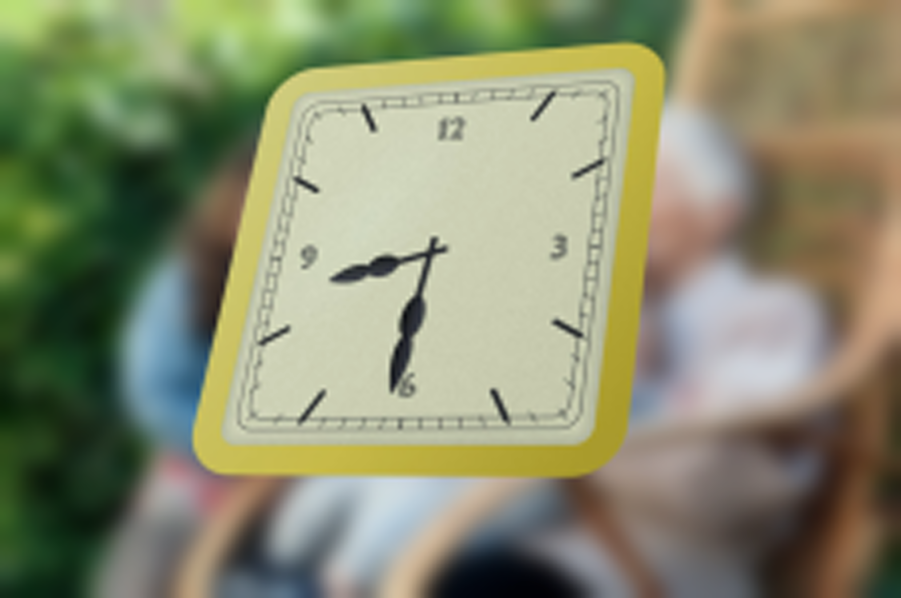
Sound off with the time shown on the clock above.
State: 8:31
